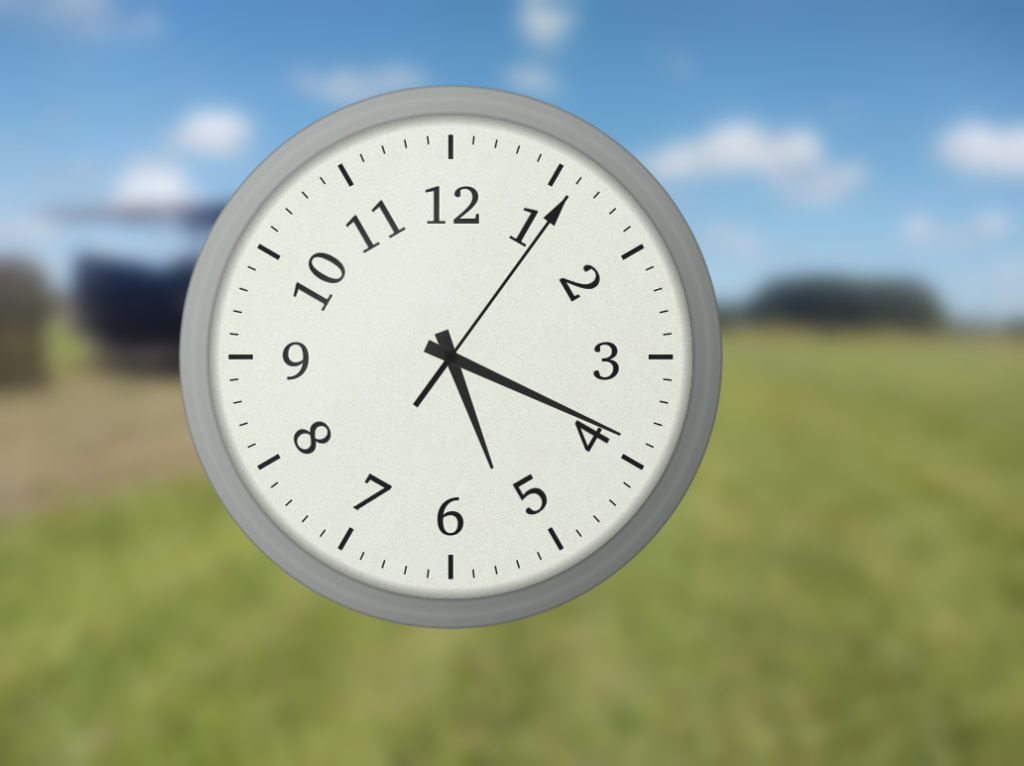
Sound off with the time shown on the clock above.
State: 5:19:06
